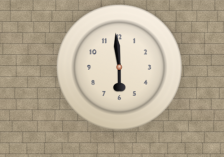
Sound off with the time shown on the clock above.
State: 5:59
